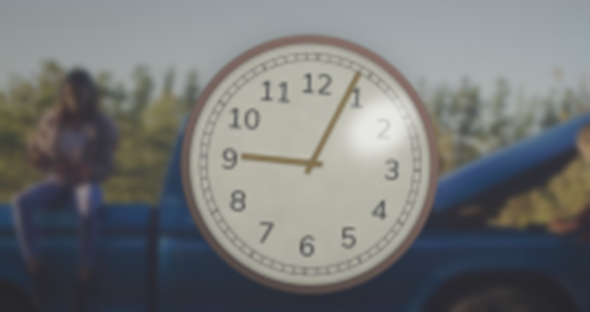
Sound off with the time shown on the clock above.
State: 9:04
